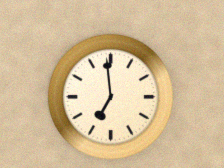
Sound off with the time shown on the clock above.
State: 6:59
